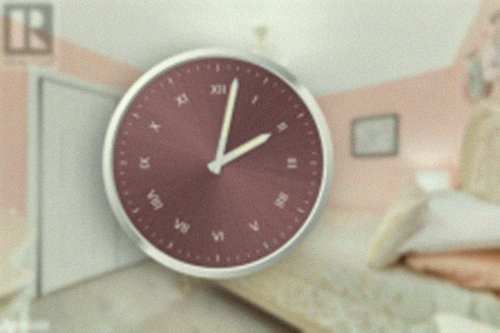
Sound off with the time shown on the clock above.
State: 2:02
